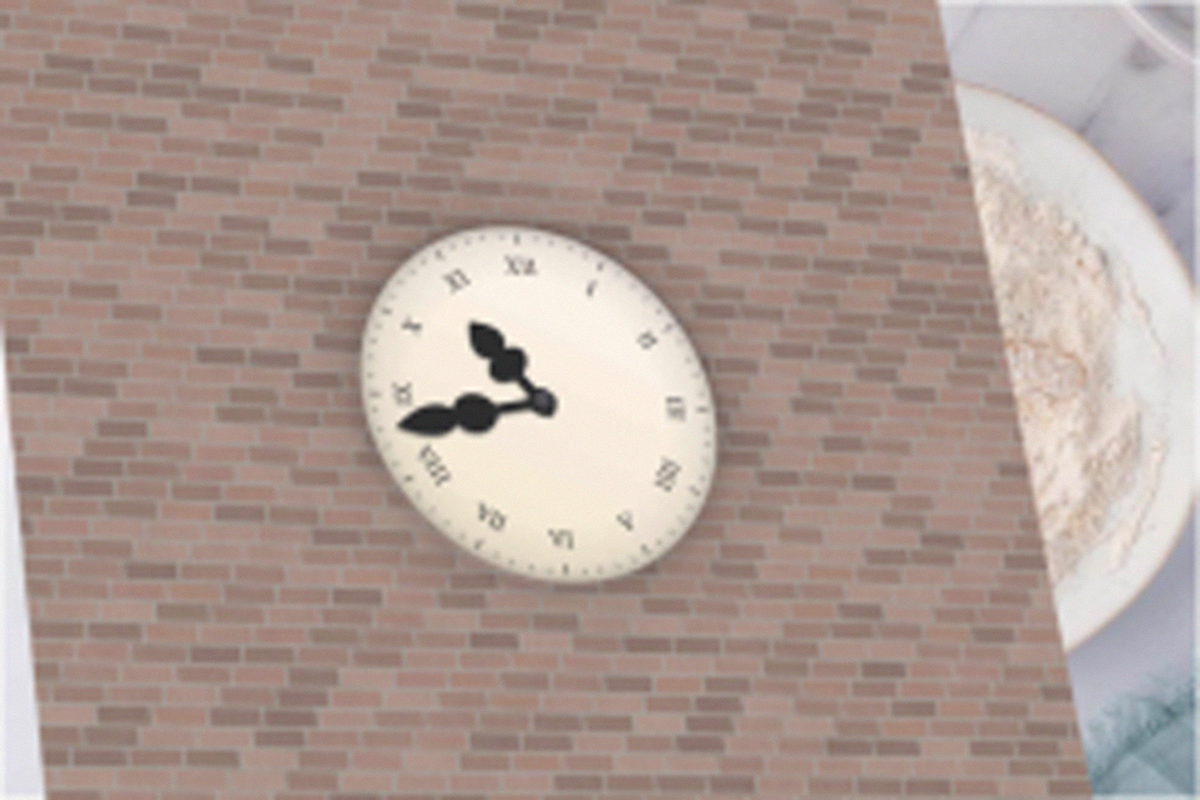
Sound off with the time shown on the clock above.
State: 10:43
